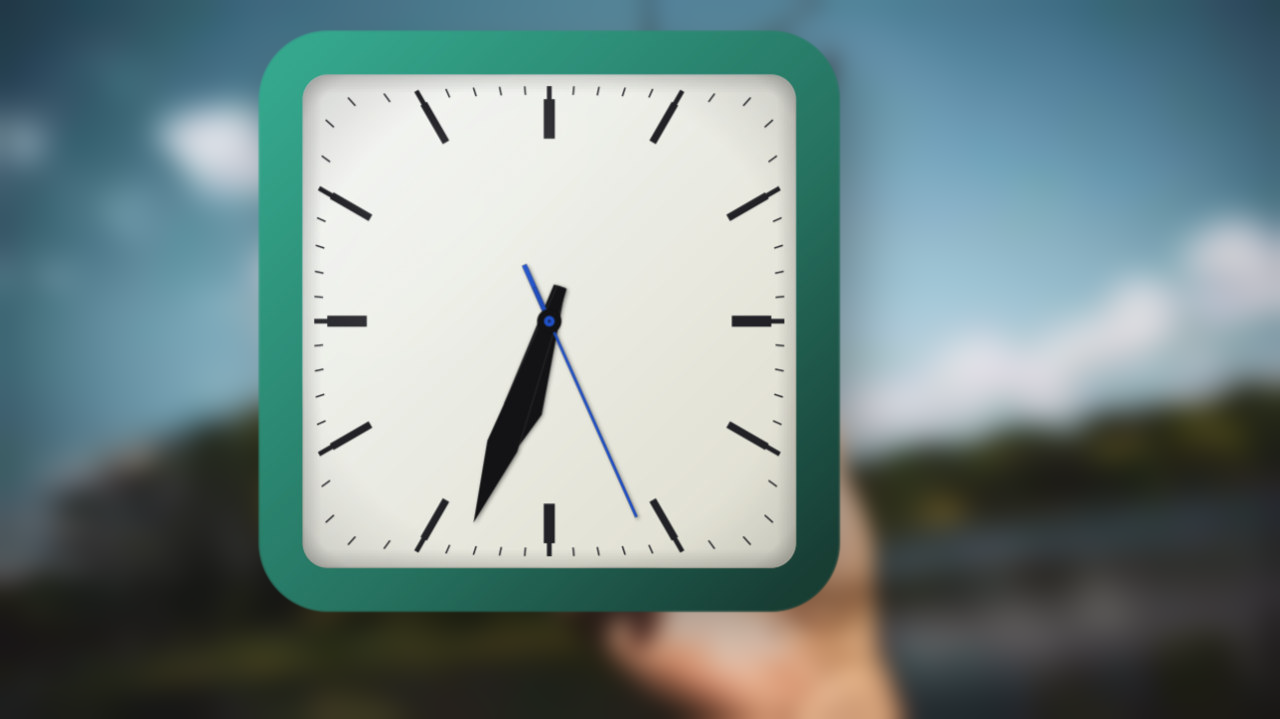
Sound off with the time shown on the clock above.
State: 6:33:26
